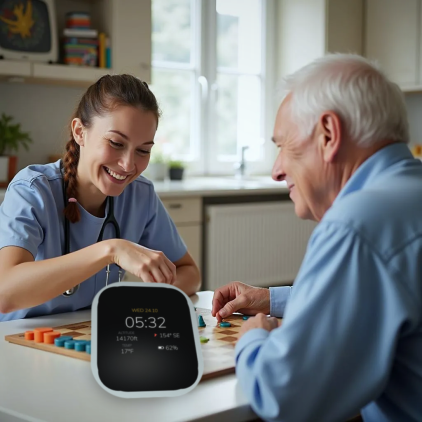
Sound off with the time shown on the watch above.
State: 5:32
